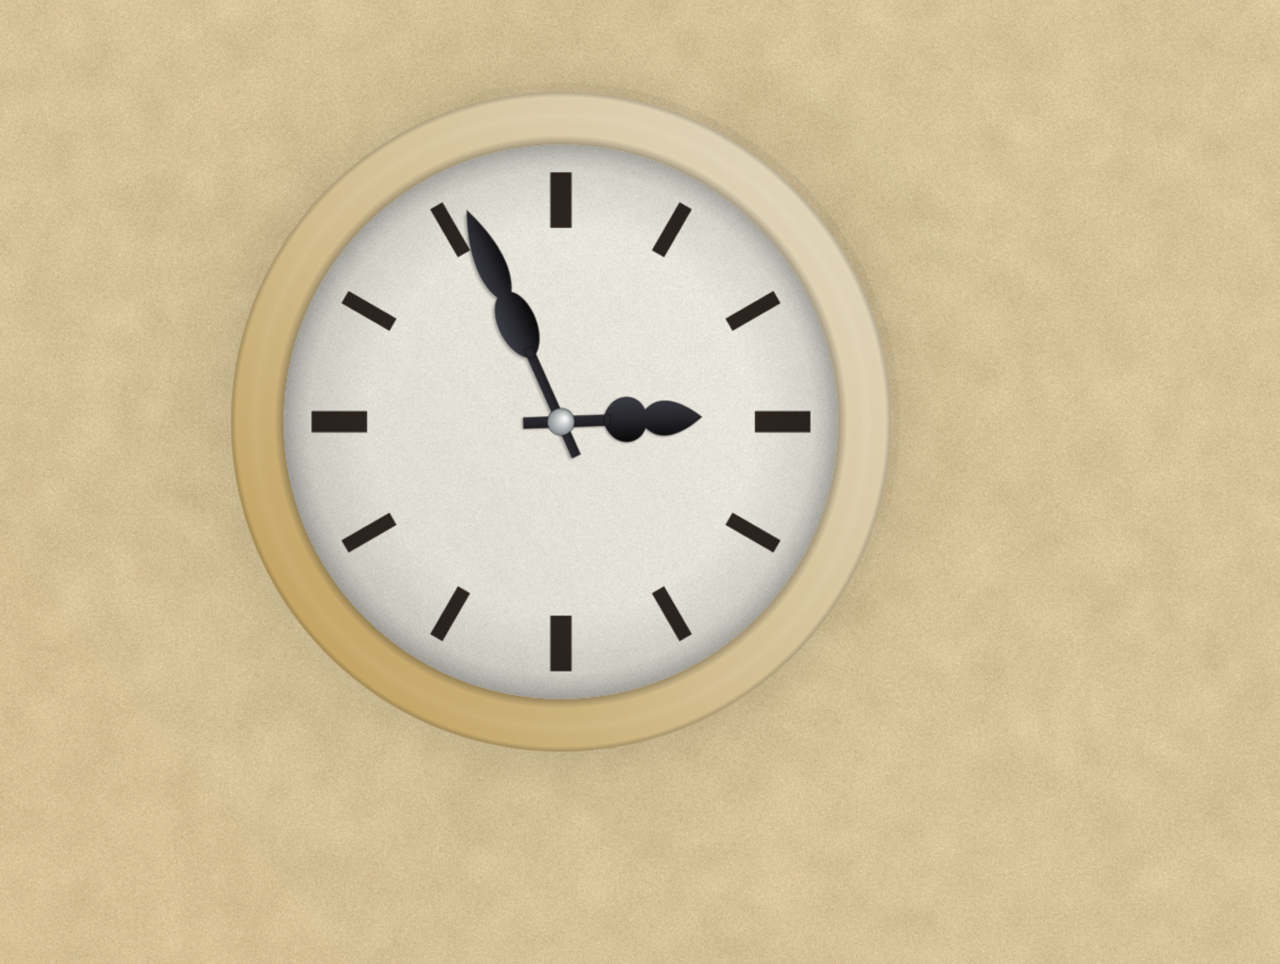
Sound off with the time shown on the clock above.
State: 2:56
